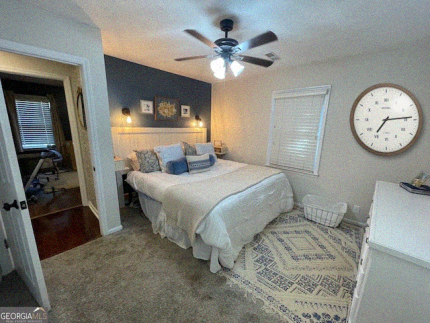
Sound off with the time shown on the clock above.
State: 7:14
